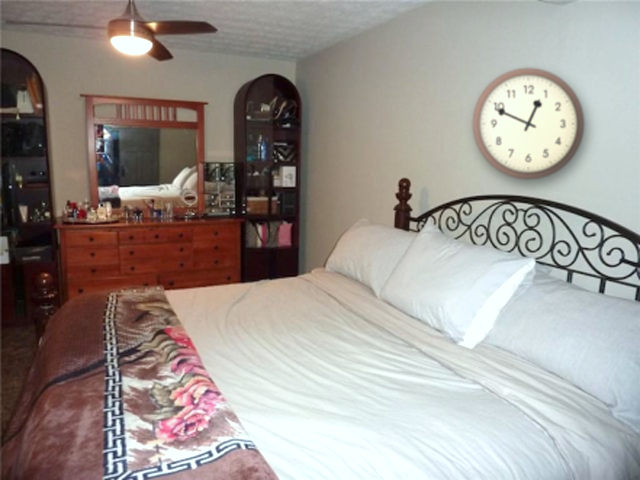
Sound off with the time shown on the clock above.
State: 12:49
